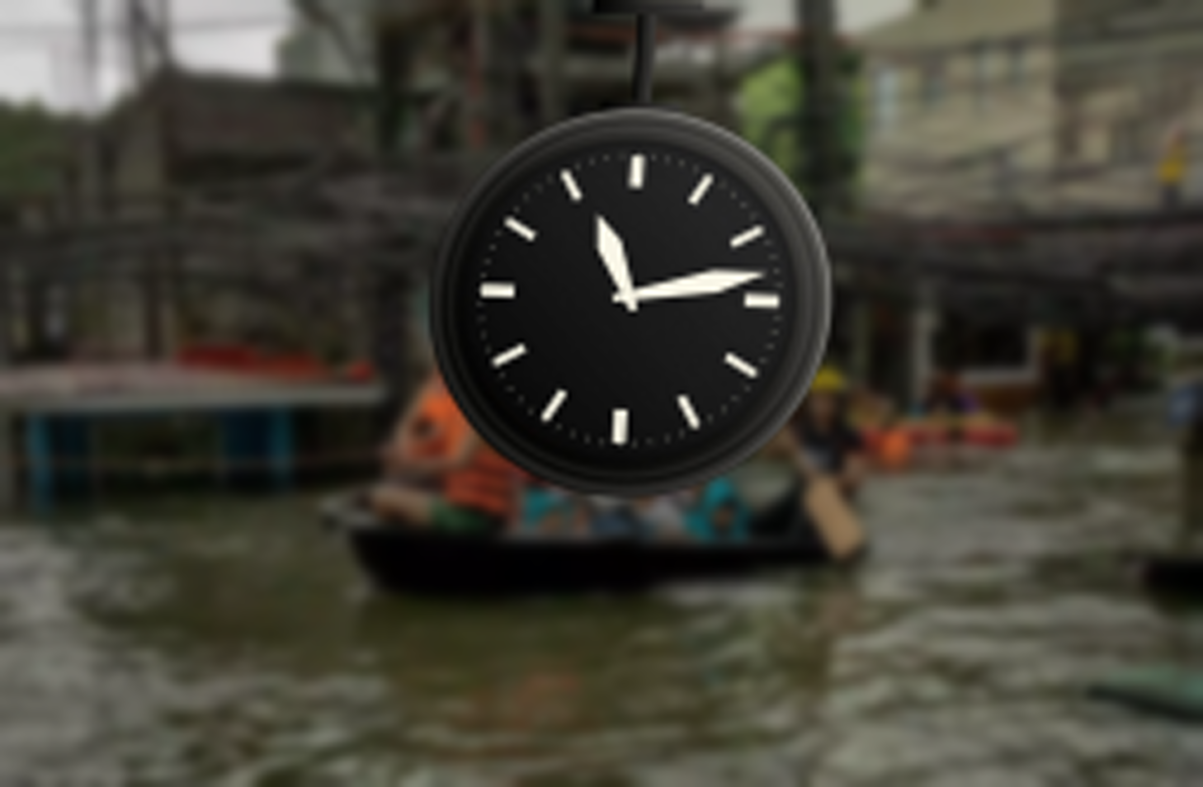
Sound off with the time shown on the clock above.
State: 11:13
